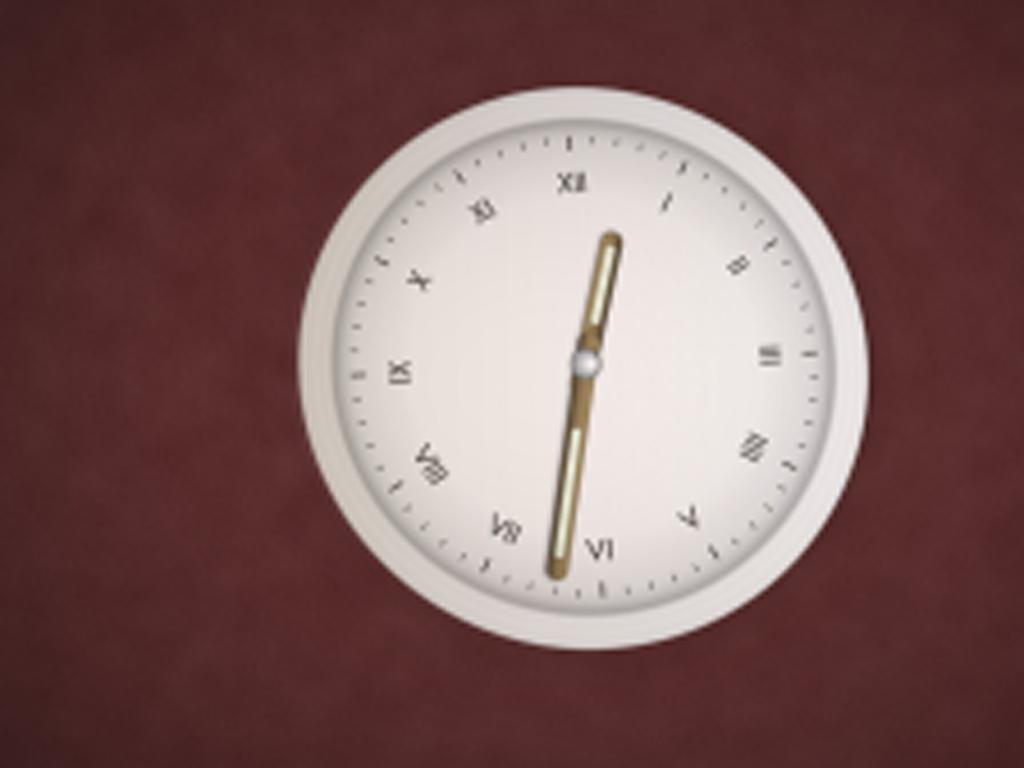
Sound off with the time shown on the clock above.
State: 12:32
